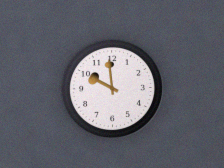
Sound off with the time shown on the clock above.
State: 9:59
